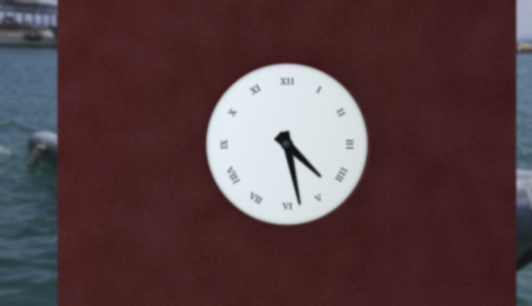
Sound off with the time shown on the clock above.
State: 4:28
